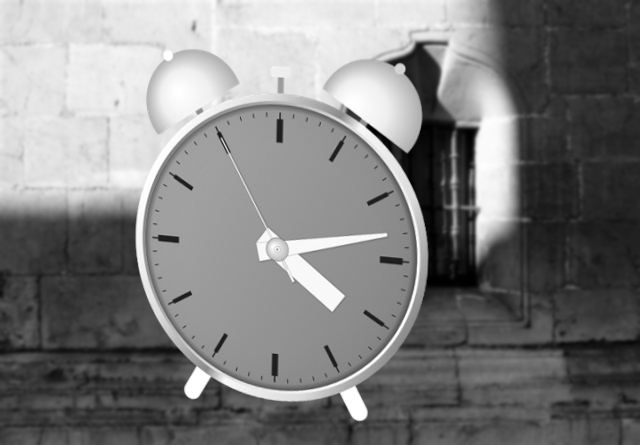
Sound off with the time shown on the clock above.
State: 4:12:55
